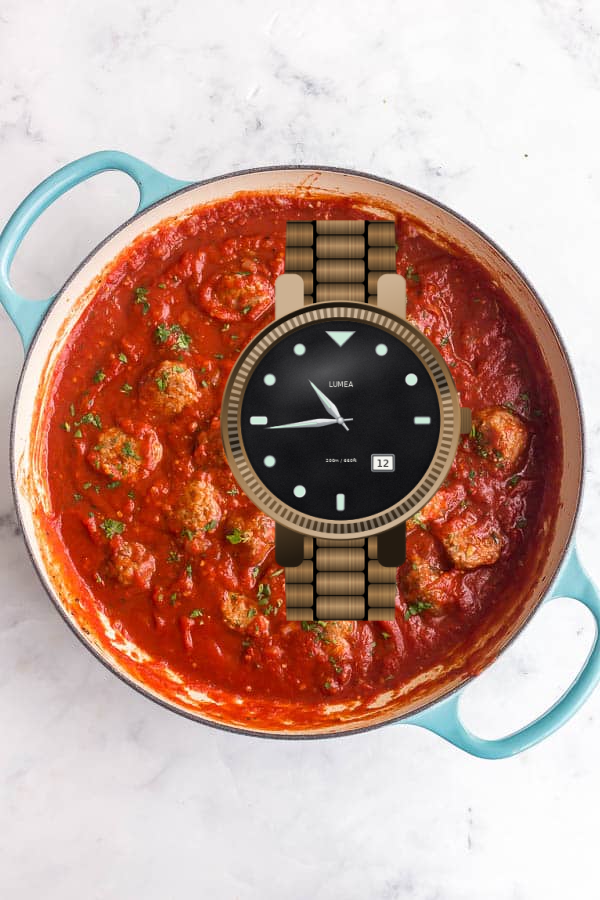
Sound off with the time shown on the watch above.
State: 10:44
